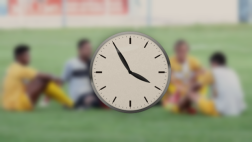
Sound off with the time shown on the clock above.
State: 3:55
